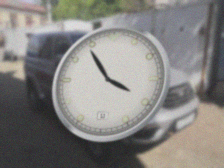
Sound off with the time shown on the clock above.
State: 3:54
